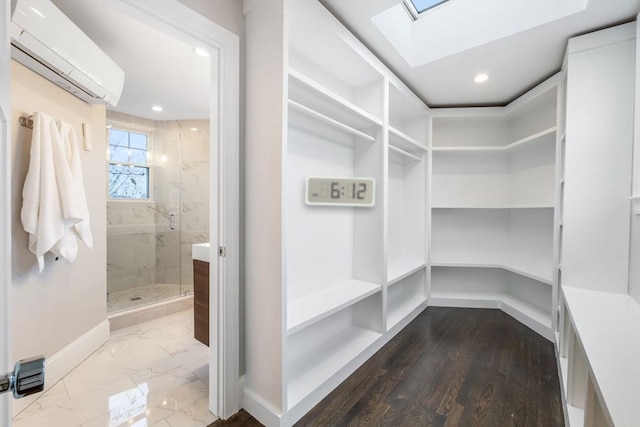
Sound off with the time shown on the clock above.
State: 6:12
